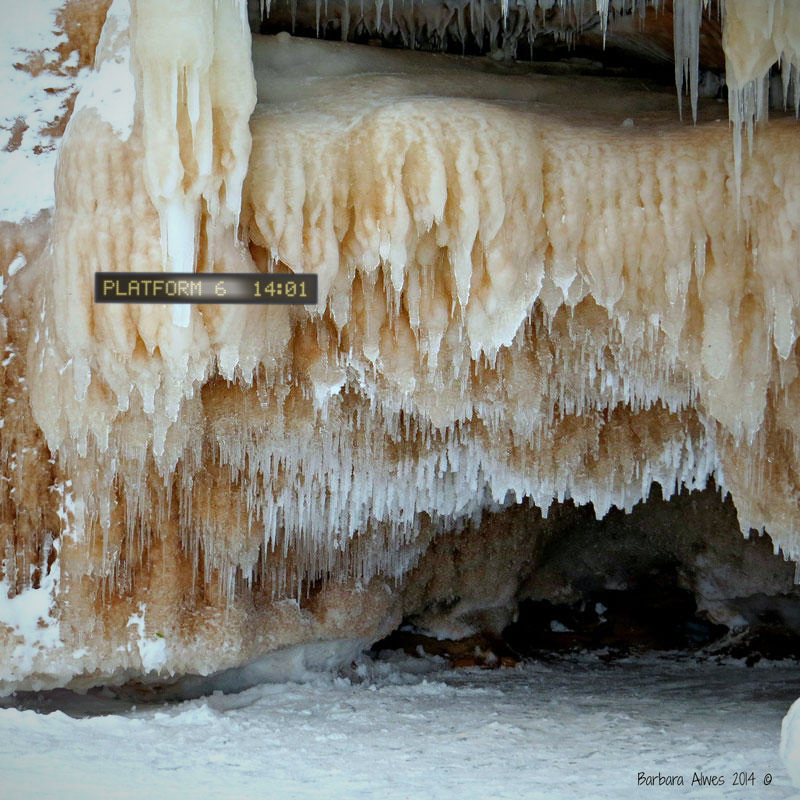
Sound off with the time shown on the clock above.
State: 14:01
